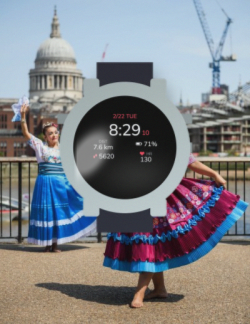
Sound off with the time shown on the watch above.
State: 8:29
